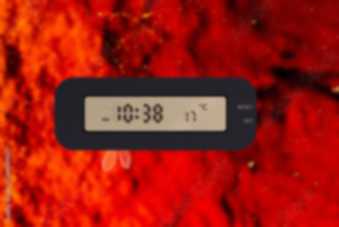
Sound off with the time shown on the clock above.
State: 10:38
